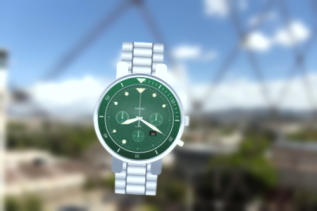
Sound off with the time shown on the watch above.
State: 8:20
